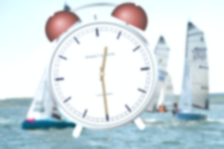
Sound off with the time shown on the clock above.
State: 12:30
